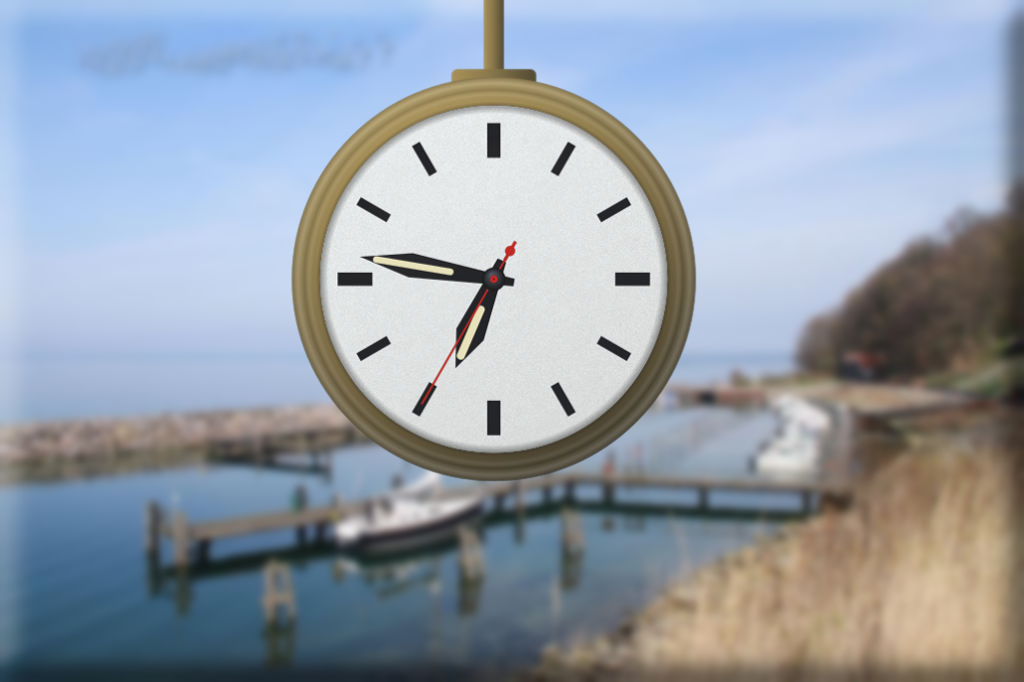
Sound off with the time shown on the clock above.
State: 6:46:35
